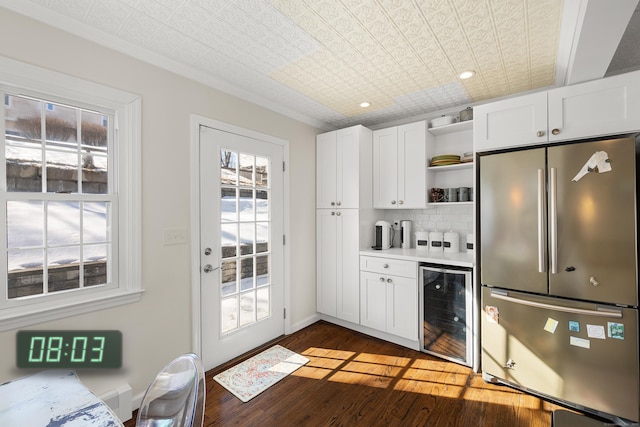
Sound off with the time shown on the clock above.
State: 8:03
